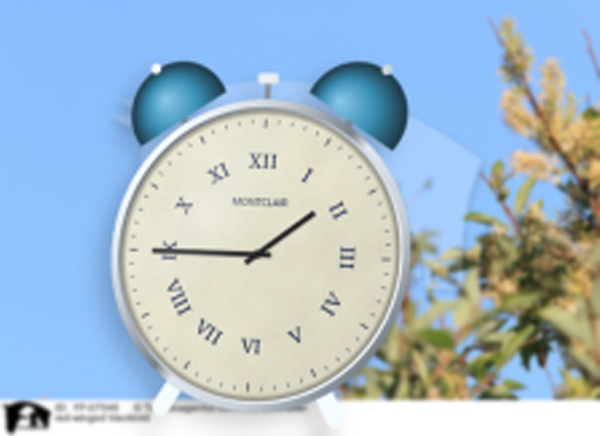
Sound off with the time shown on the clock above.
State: 1:45
